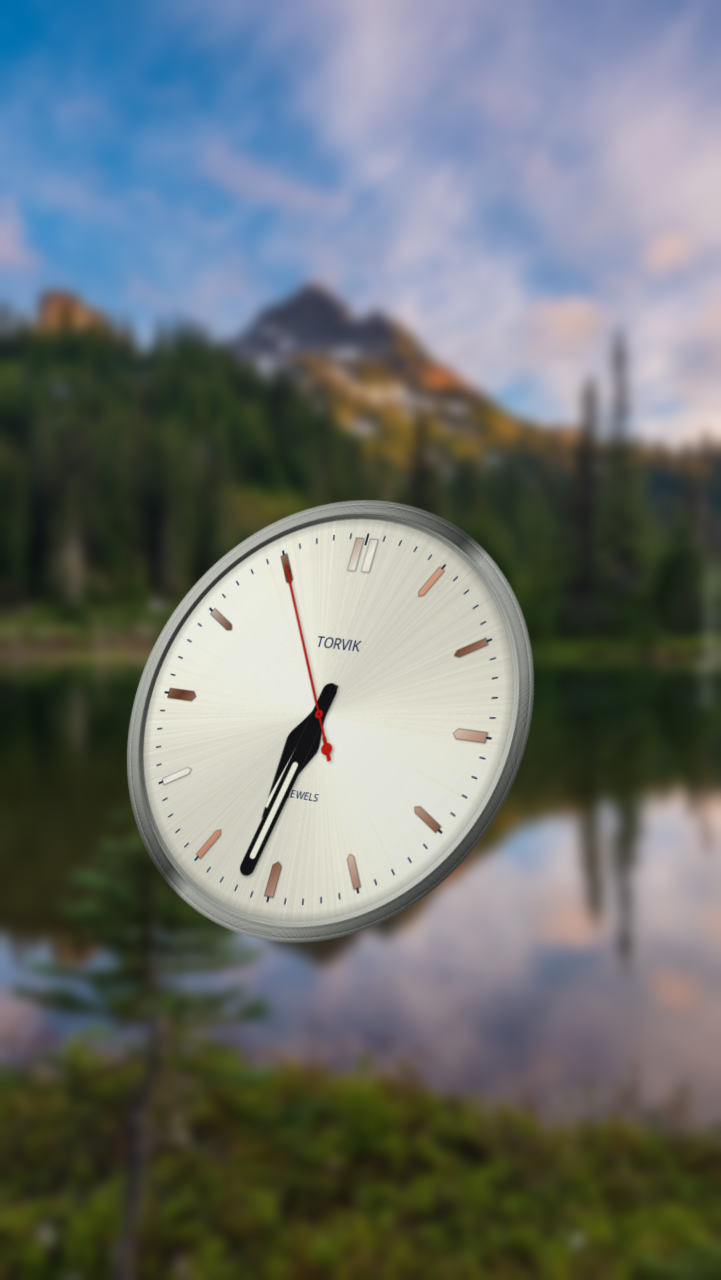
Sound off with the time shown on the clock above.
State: 6:31:55
